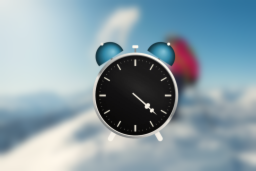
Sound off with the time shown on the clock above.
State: 4:22
